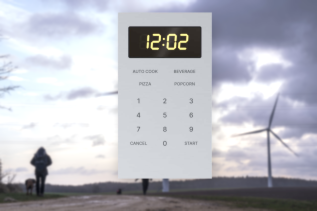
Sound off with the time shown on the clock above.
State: 12:02
